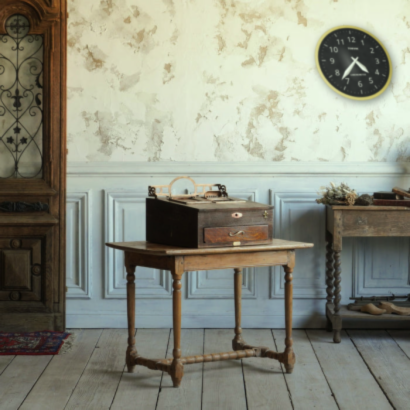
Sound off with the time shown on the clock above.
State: 4:37
